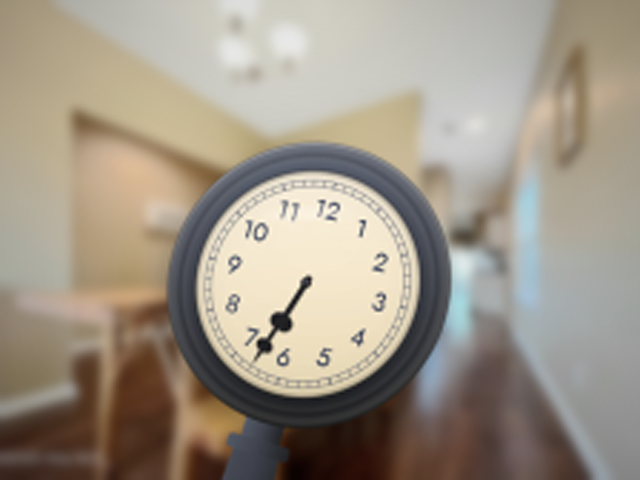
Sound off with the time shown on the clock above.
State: 6:33
